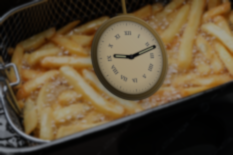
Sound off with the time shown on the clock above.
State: 9:12
